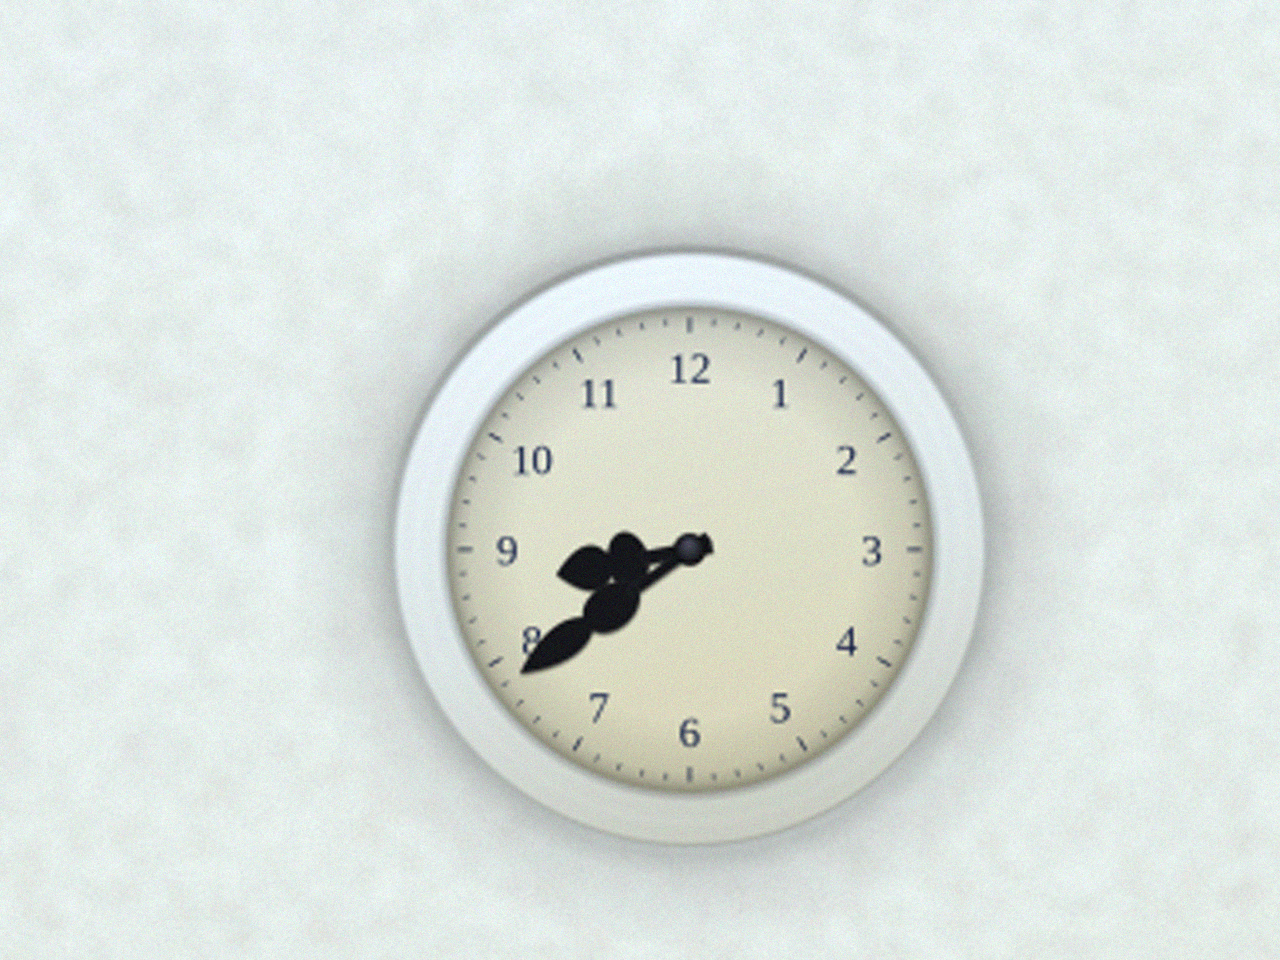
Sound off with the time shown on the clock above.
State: 8:39
